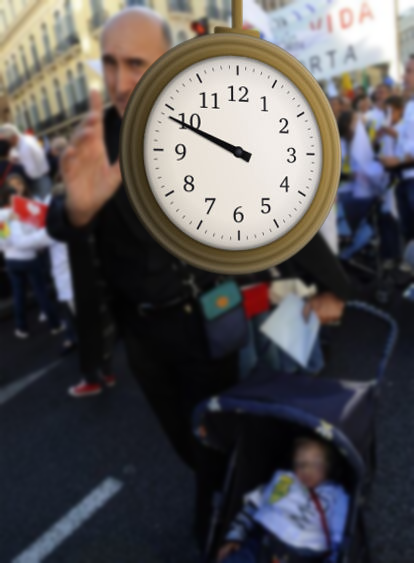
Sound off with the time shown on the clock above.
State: 9:49
